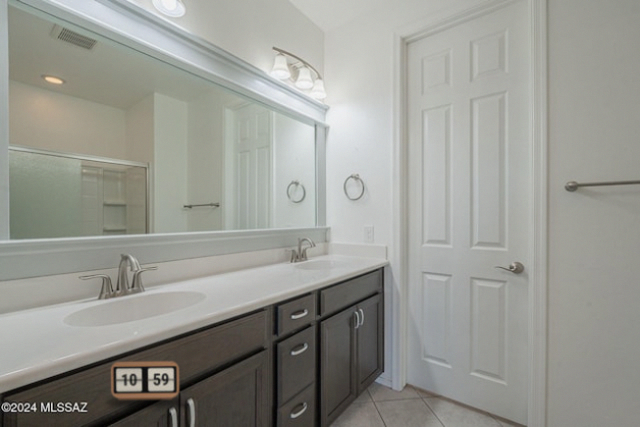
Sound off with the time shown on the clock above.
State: 10:59
